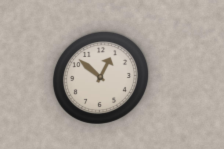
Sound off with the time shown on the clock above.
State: 12:52
